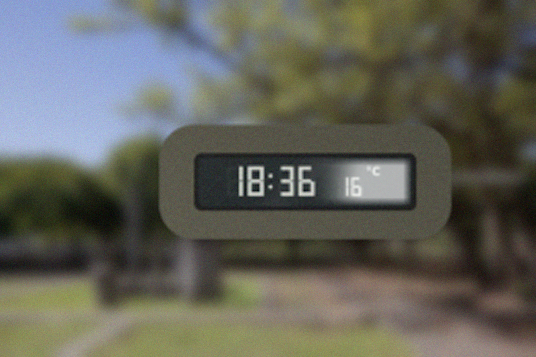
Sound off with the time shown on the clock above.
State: 18:36
